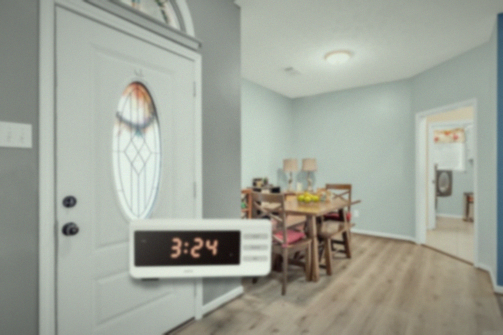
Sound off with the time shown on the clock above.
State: 3:24
